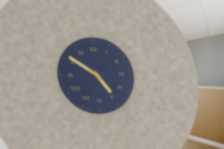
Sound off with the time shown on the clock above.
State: 4:51
